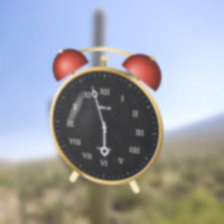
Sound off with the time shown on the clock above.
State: 5:57
